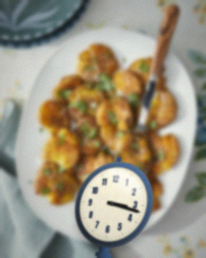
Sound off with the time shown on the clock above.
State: 3:17
